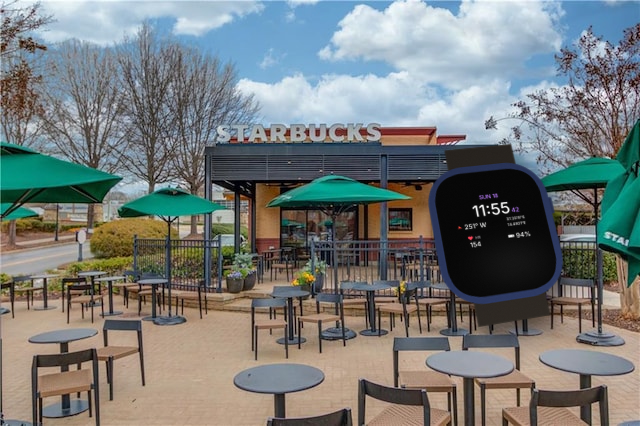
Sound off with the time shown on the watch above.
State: 11:55
